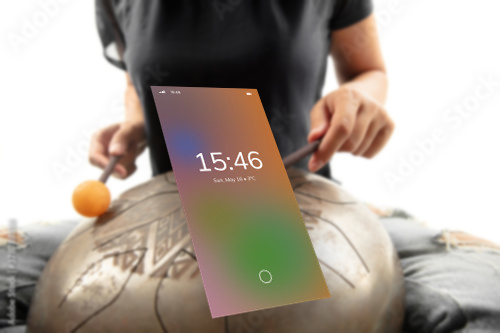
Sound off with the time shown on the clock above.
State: 15:46
